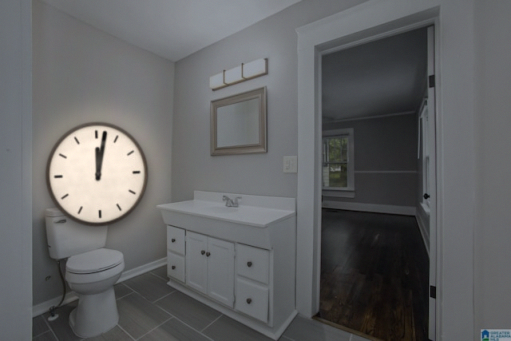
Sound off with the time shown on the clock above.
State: 12:02
